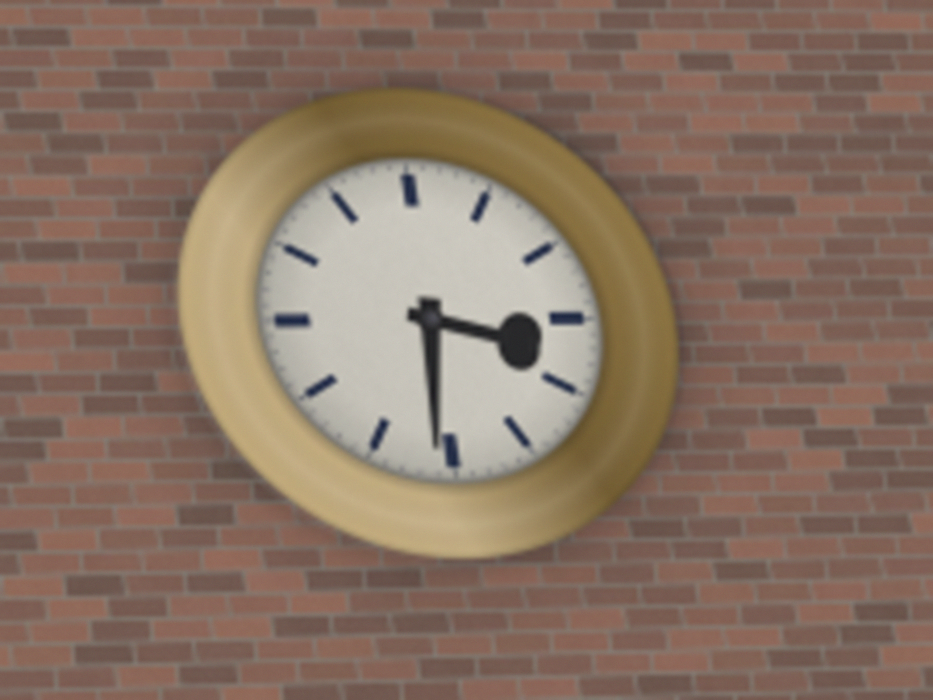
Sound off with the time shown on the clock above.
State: 3:31
